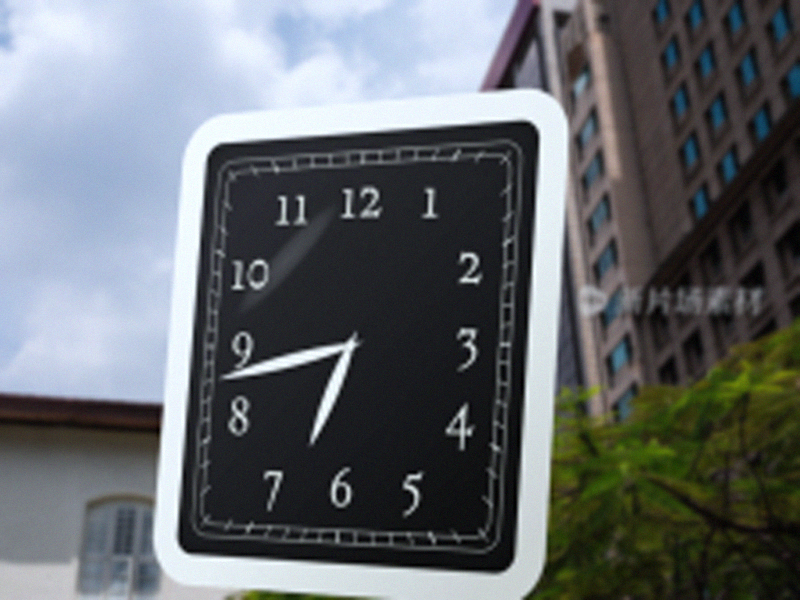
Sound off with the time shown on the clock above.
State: 6:43
